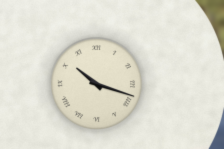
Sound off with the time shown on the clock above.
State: 10:18
